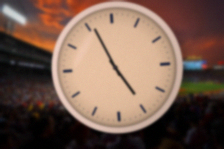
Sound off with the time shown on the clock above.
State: 4:56
